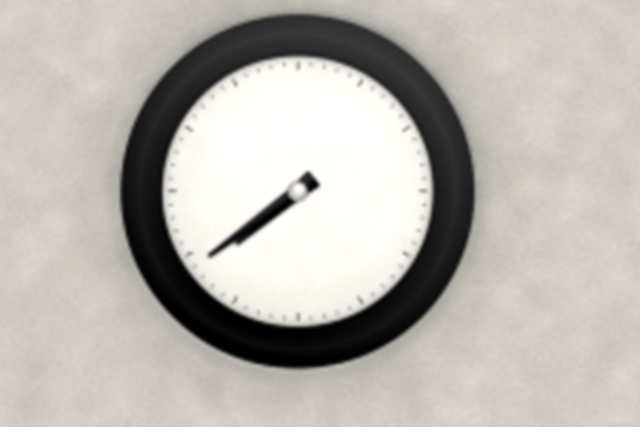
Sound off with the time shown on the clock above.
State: 7:39
